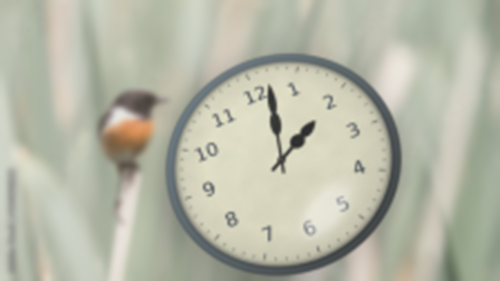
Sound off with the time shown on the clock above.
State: 2:02
